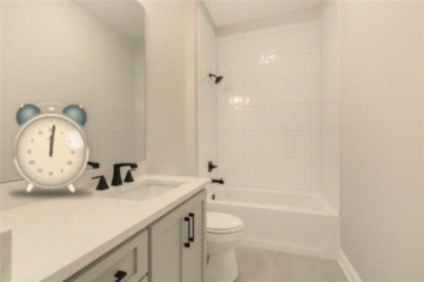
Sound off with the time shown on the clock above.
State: 12:01
